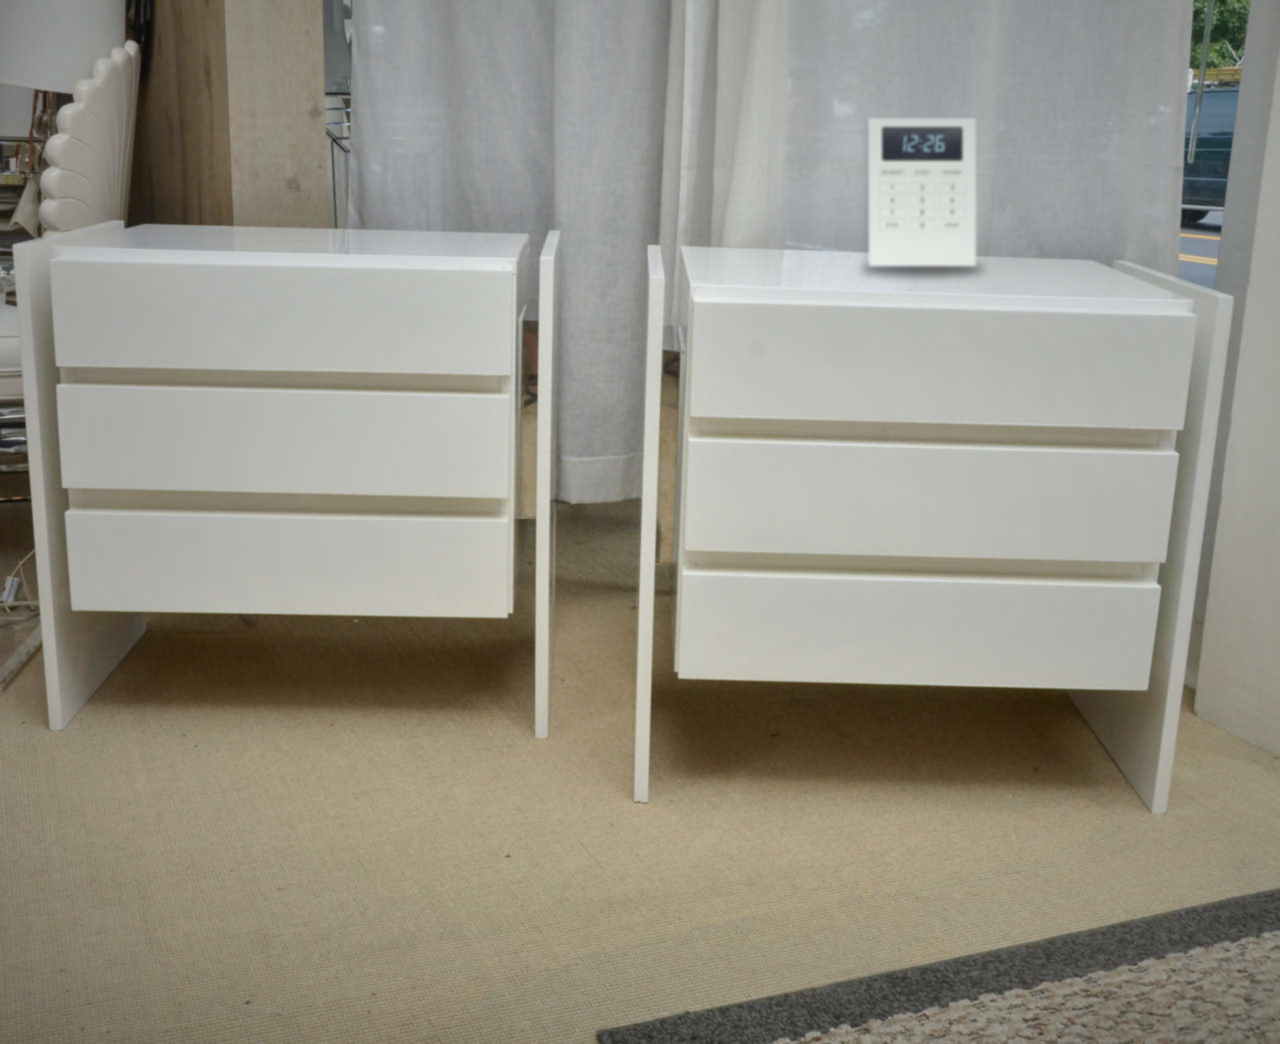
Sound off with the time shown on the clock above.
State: 12:26
